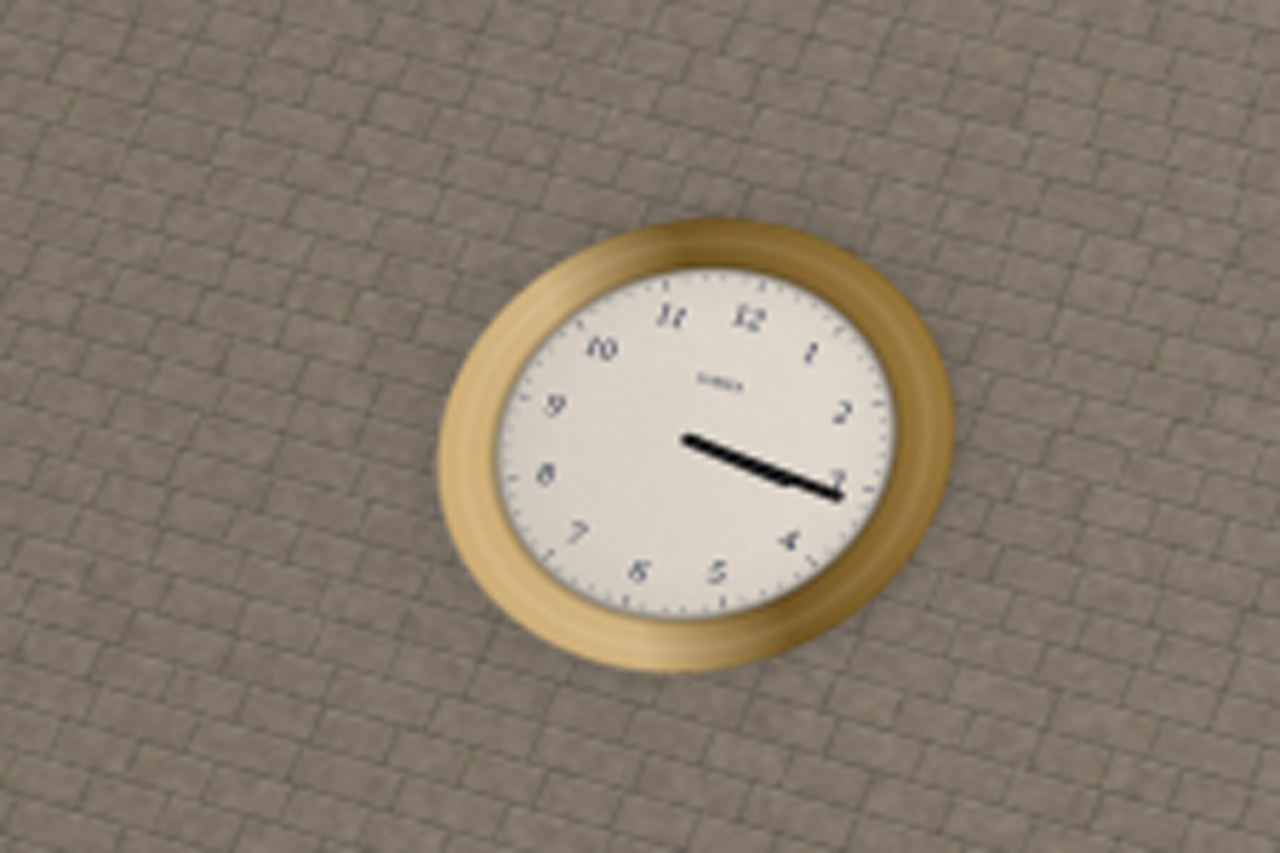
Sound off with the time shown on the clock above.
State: 3:16
